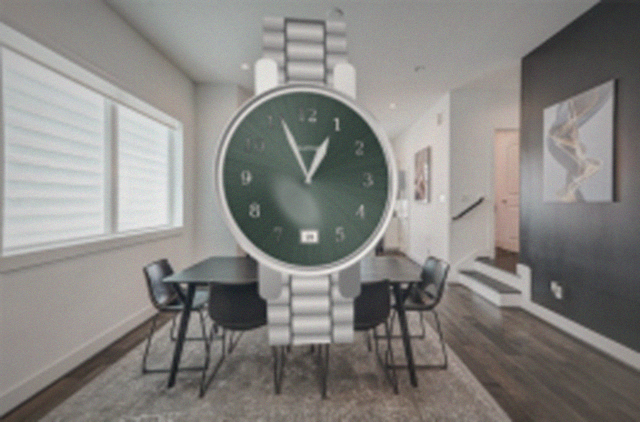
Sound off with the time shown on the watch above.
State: 12:56
